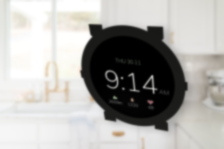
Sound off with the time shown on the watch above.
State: 9:14
